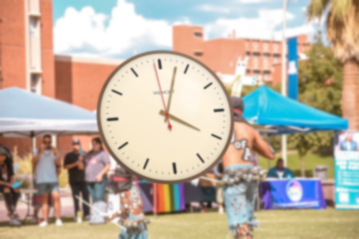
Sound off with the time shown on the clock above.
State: 4:02:59
